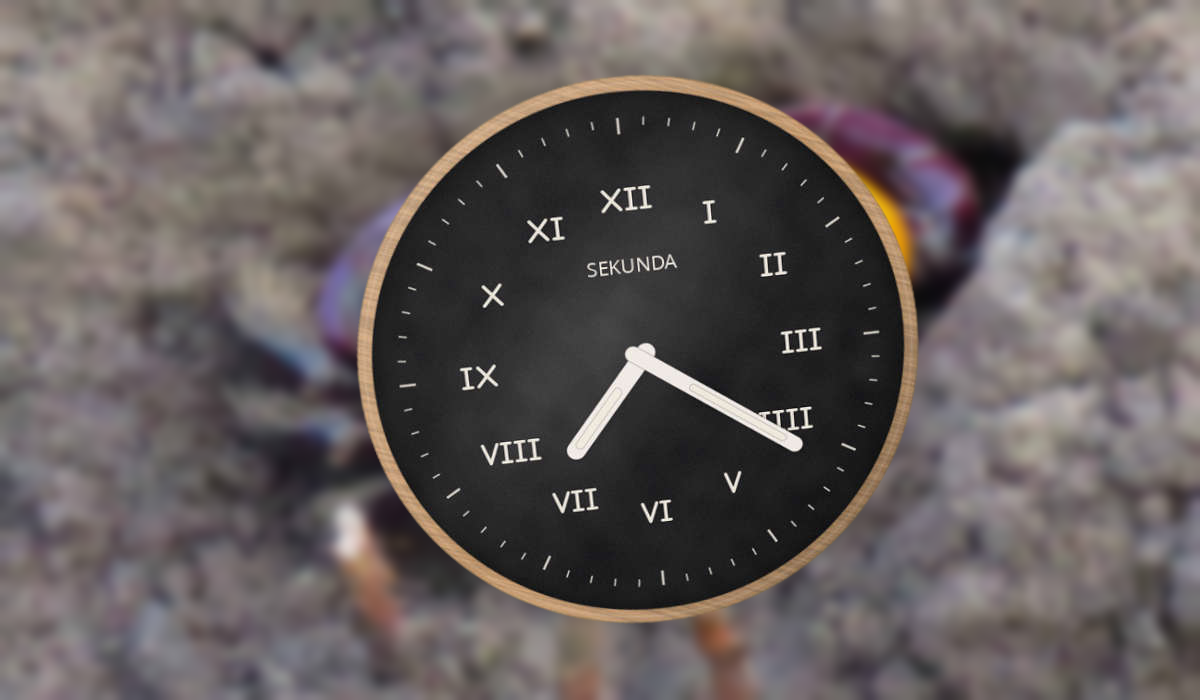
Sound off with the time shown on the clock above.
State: 7:21
